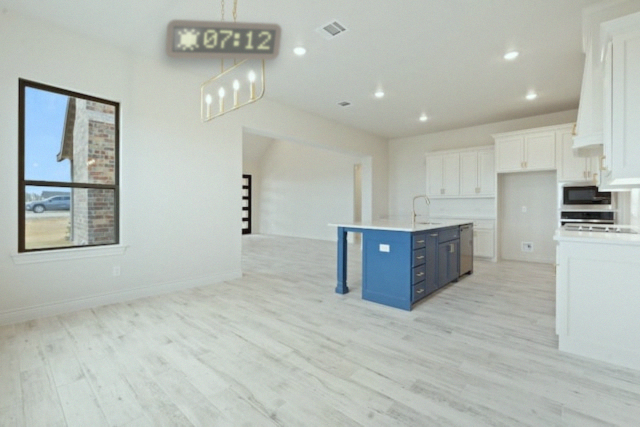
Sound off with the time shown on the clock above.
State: 7:12
